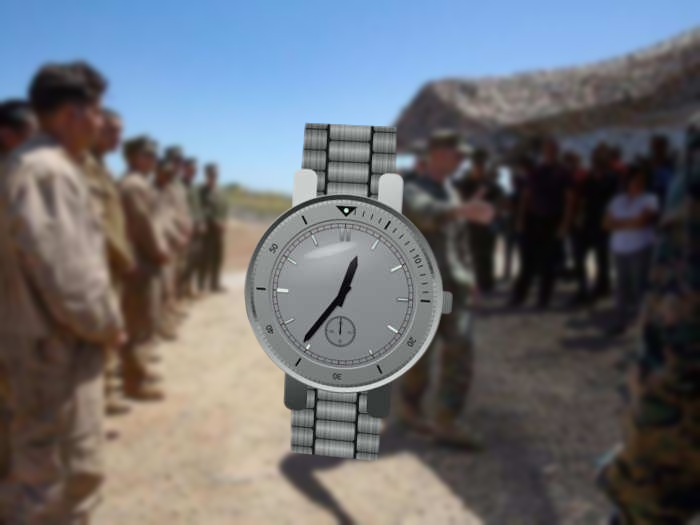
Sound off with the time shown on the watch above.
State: 12:36
